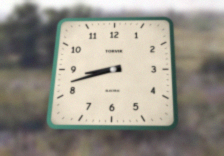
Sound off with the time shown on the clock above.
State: 8:42
